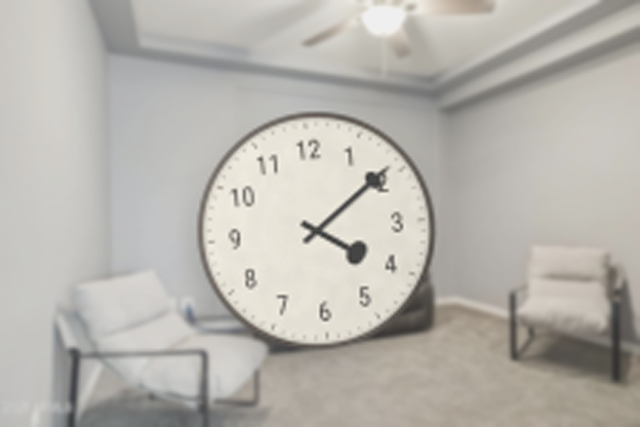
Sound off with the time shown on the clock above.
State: 4:09
